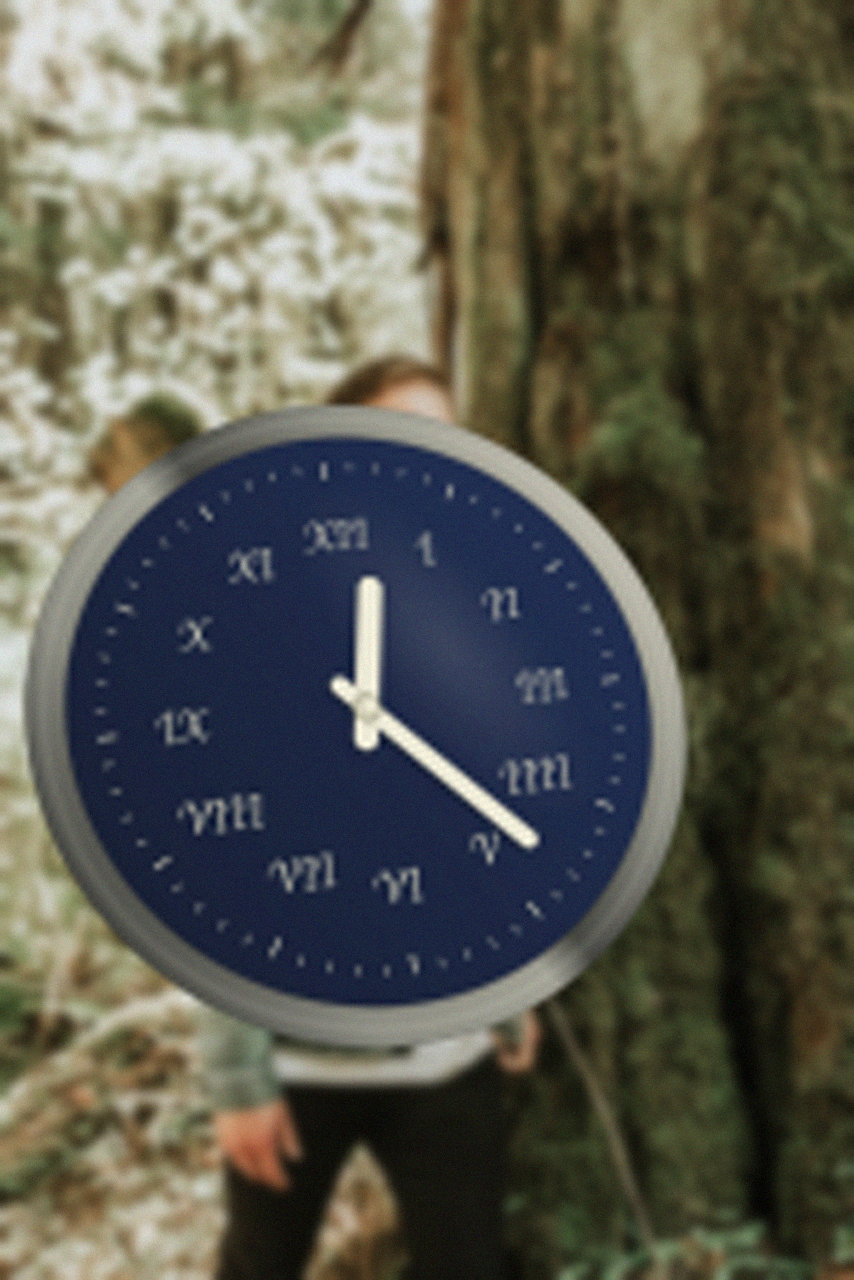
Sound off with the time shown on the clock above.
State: 12:23
